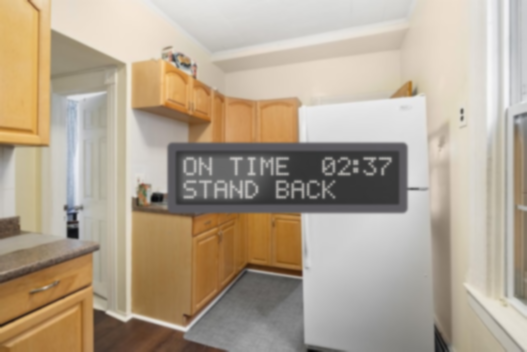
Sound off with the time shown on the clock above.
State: 2:37
